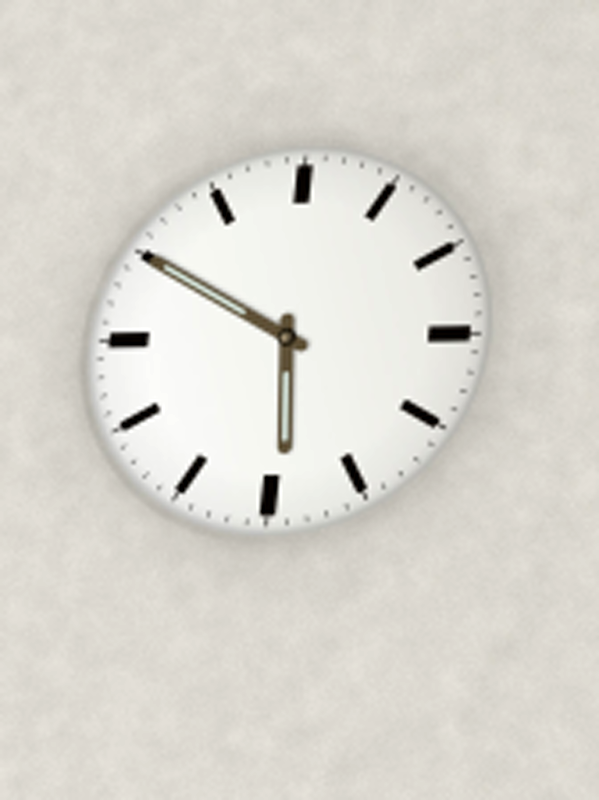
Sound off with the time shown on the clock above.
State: 5:50
